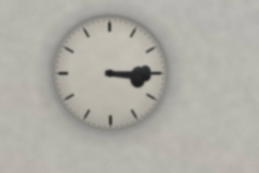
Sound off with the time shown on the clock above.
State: 3:15
